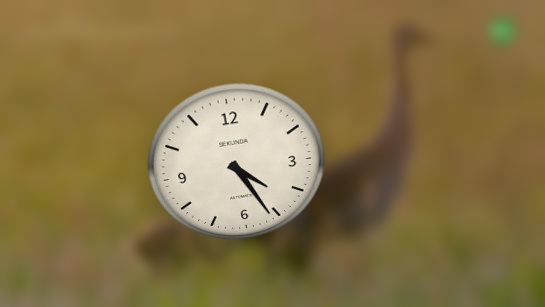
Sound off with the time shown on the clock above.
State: 4:26
